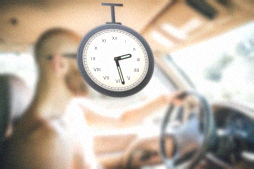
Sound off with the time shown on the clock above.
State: 2:28
